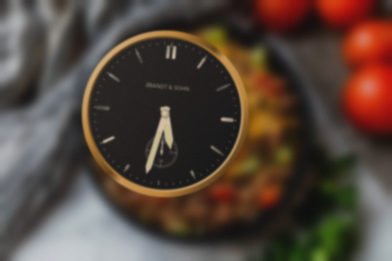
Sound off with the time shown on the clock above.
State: 5:32
